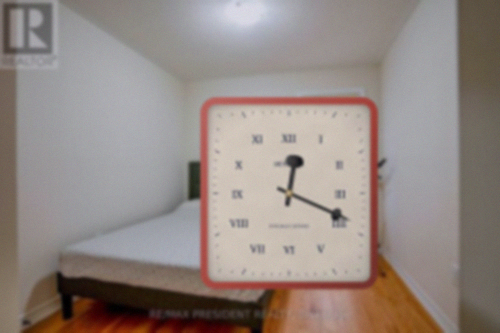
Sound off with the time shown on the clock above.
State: 12:19
